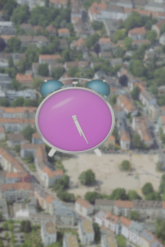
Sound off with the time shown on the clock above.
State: 5:26
